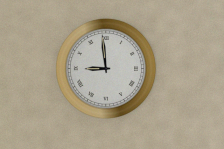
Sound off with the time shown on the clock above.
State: 8:59
